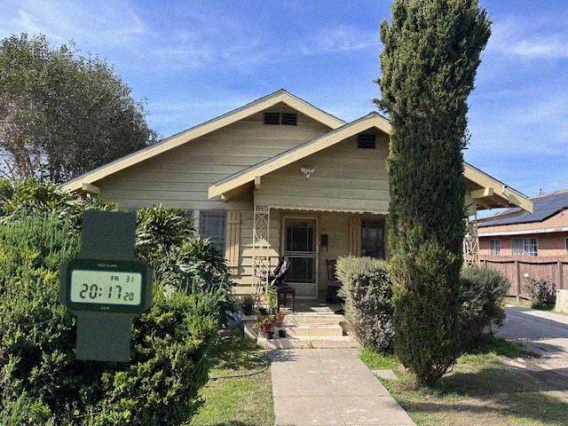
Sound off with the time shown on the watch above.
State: 20:17:20
